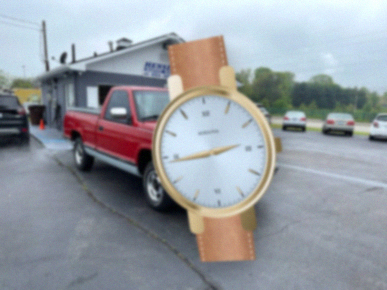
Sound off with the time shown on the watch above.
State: 2:44
